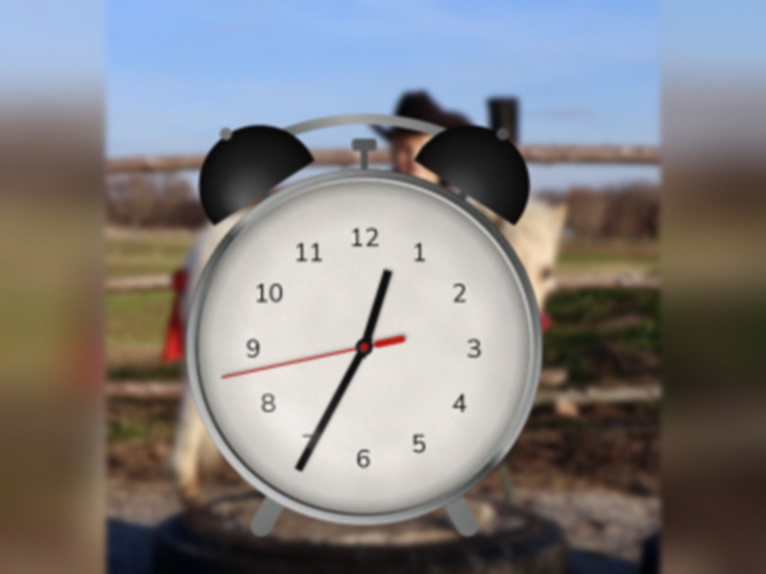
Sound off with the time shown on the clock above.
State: 12:34:43
